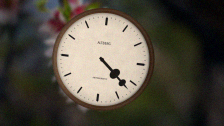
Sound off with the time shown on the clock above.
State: 4:22
